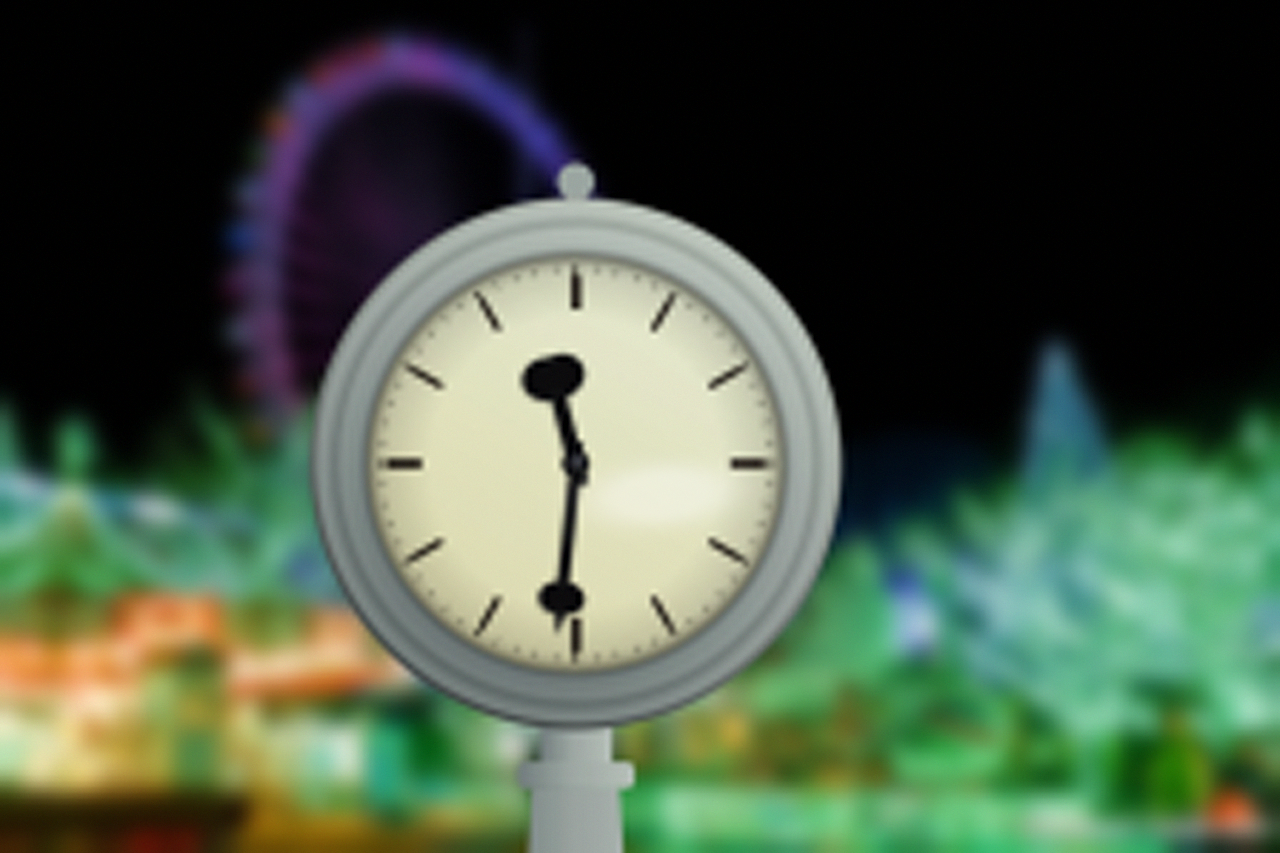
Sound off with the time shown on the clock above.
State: 11:31
